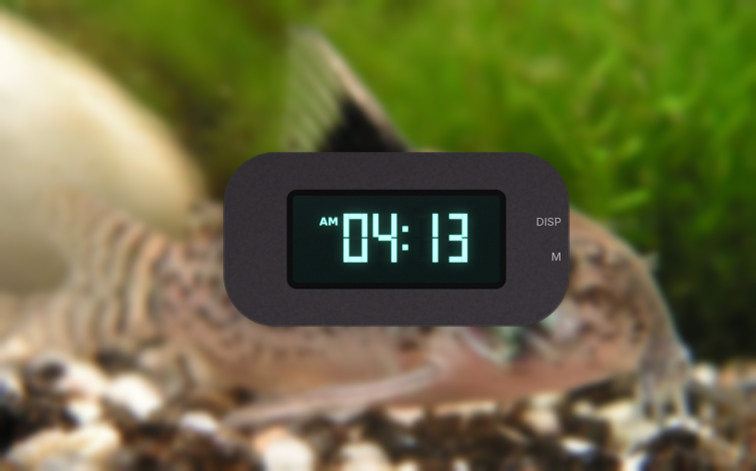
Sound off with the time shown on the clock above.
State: 4:13
